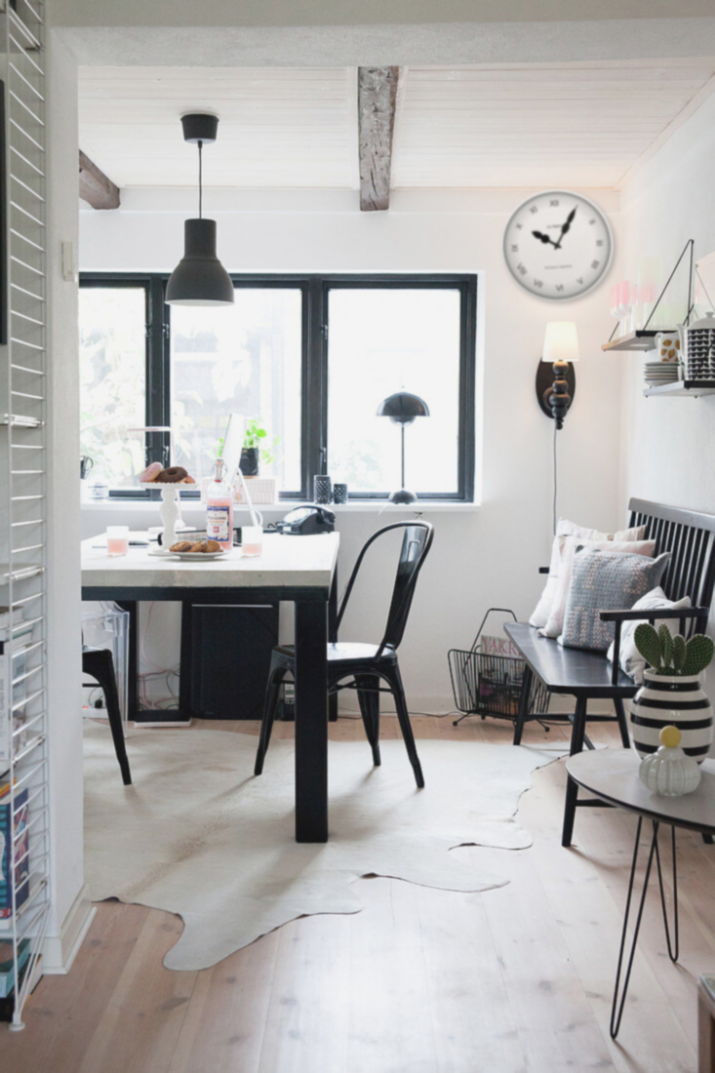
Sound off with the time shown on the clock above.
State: 10:05
